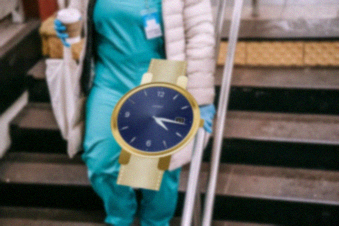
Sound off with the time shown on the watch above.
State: 4:16
